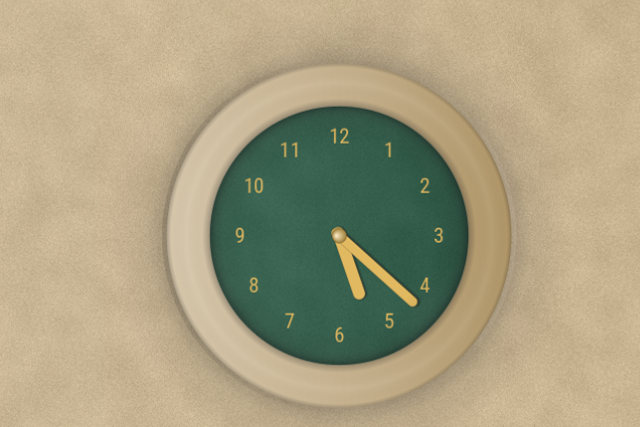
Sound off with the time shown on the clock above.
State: 5:22
